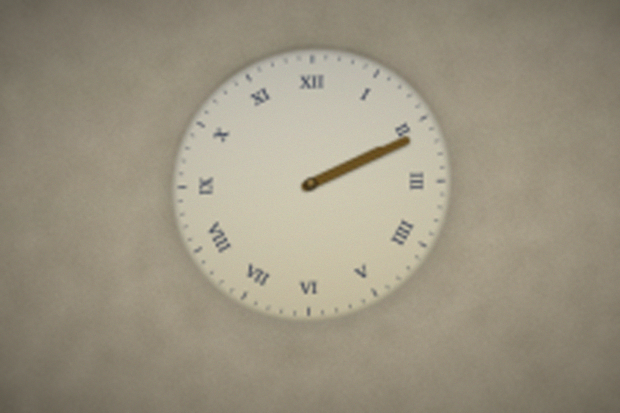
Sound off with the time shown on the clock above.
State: 2:11
